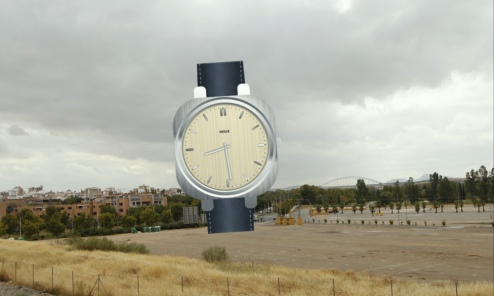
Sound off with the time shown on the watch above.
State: 8:29
